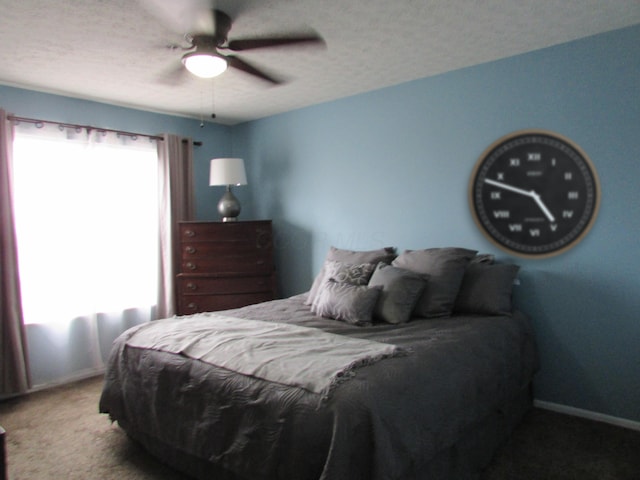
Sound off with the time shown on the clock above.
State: 4:48
